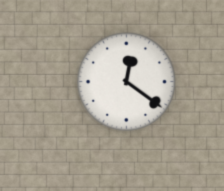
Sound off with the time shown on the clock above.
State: 12:21
